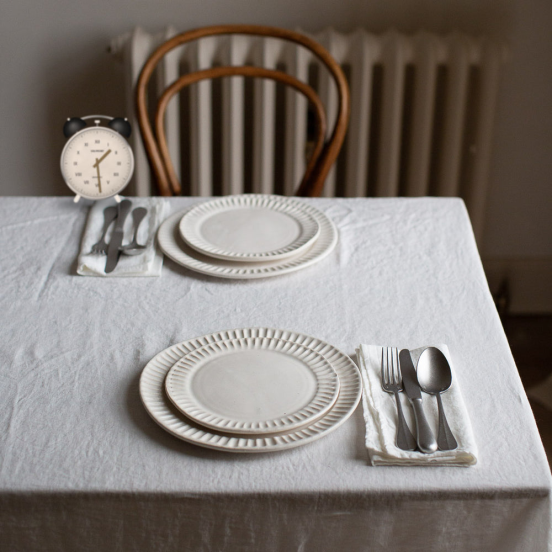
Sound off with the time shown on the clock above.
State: 1:29
